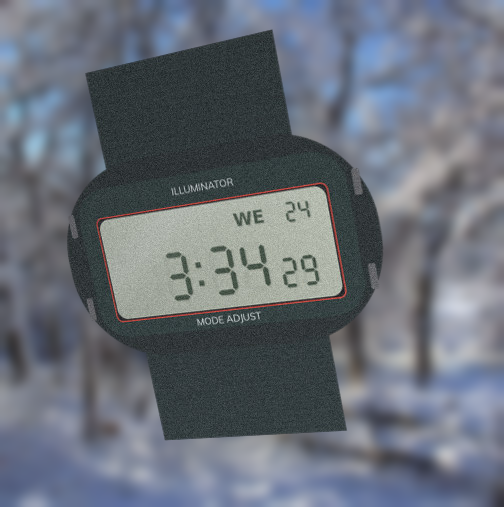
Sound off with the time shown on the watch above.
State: 3:34:29
